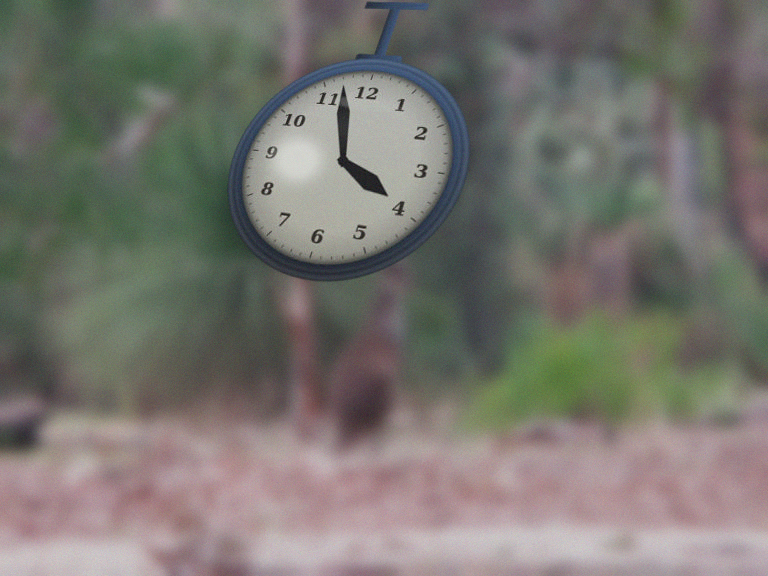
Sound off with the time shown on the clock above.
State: 3:57
